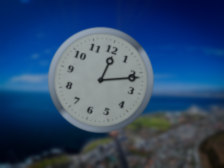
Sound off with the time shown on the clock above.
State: 12:11
